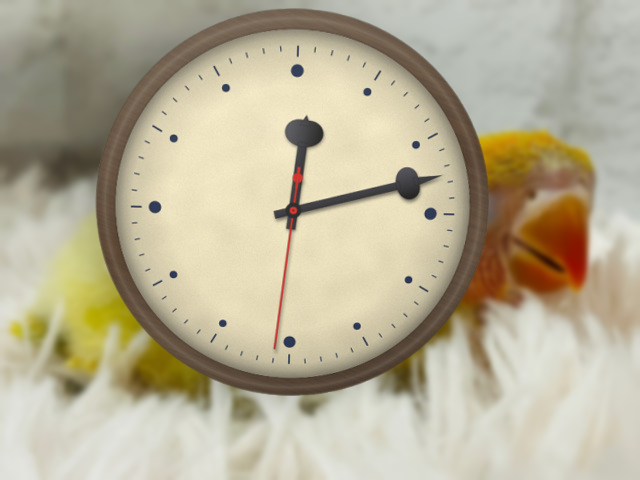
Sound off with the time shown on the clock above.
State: 12:12:31
